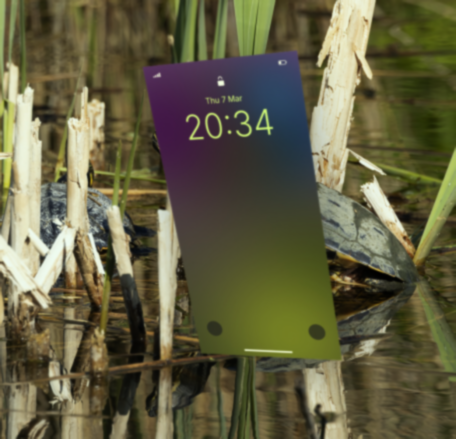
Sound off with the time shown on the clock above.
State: 20:34
